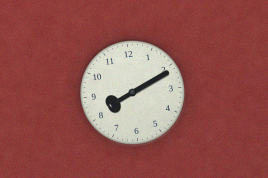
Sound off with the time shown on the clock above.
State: 8:11
